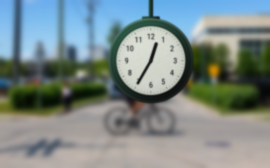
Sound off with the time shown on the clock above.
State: 12:35
